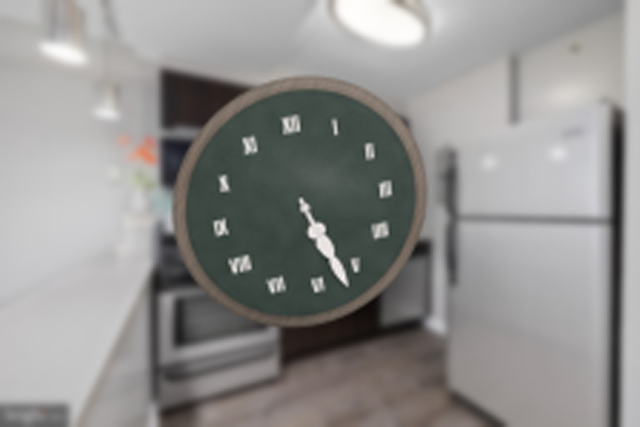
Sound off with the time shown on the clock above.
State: 5:27
